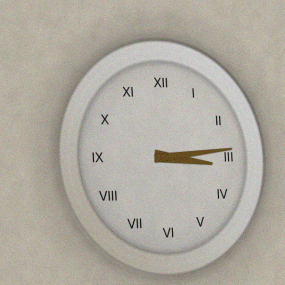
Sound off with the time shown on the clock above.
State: 3:14
